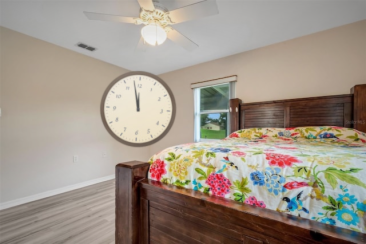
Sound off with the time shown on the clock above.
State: 11:58
